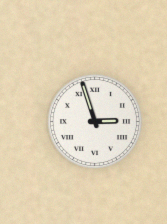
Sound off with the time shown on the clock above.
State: 2:57
